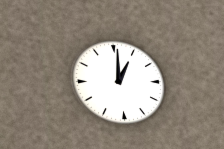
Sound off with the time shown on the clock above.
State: 1:01
